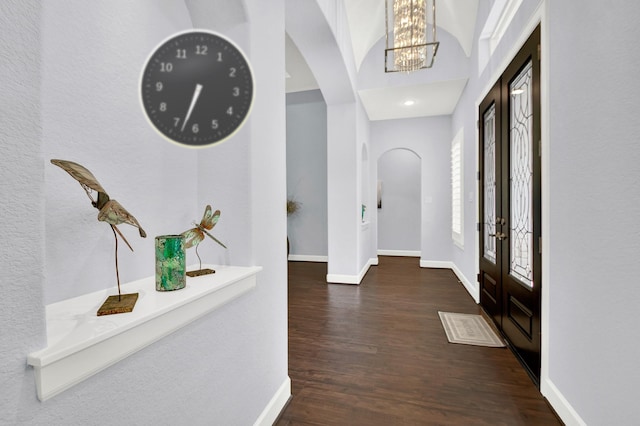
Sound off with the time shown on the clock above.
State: 6:33
